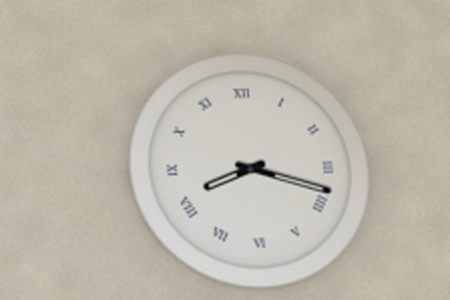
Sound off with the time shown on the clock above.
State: 8:18
